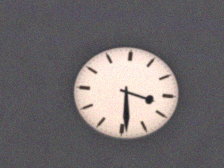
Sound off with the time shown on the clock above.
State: 3:29
